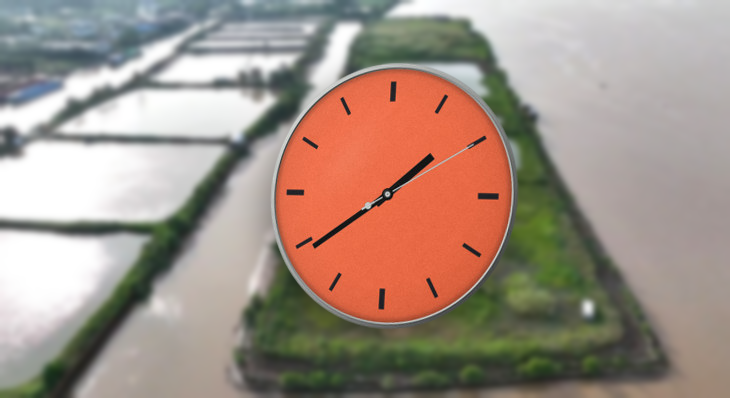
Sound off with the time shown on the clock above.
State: 1:39:10
